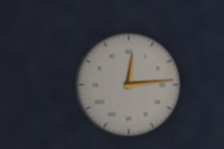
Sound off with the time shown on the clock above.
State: 12:14
